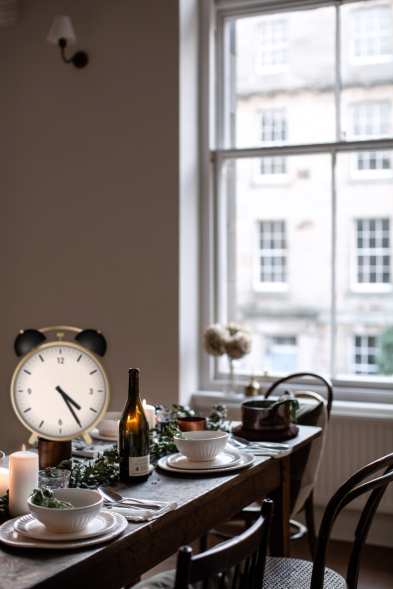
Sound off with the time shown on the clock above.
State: 4:25
